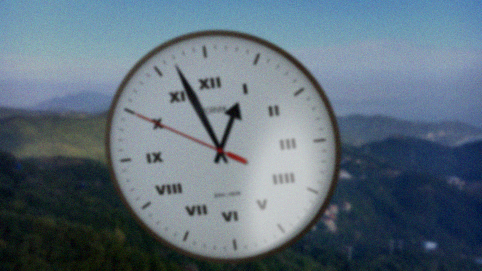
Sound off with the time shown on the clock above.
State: 12:56:50
